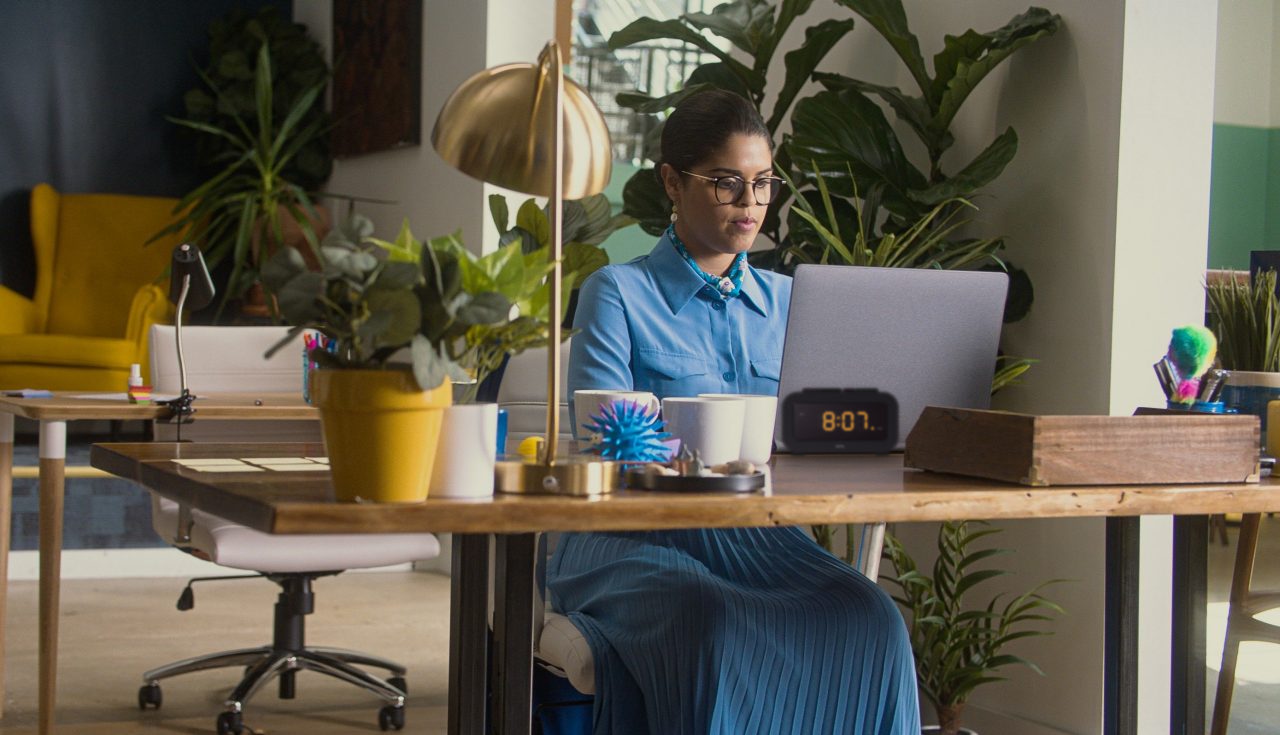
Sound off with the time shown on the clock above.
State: 8:07
